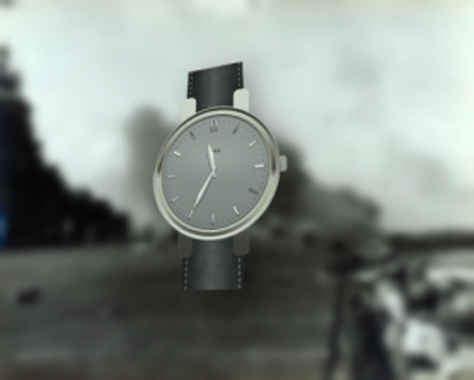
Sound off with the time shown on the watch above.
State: 11:35
